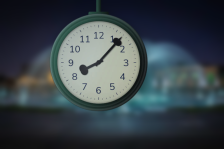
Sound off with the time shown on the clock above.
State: 8:07
